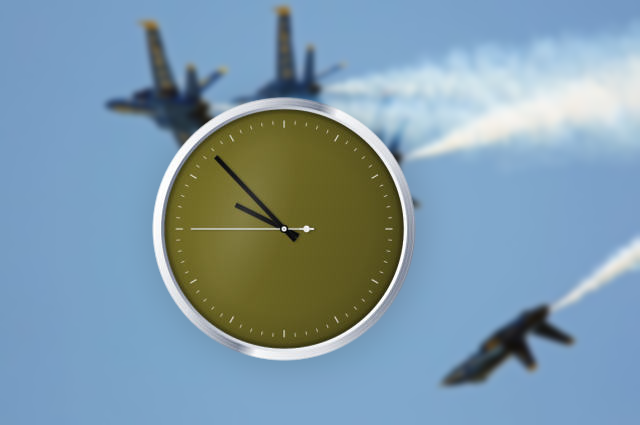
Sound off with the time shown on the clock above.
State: 9:52:45
